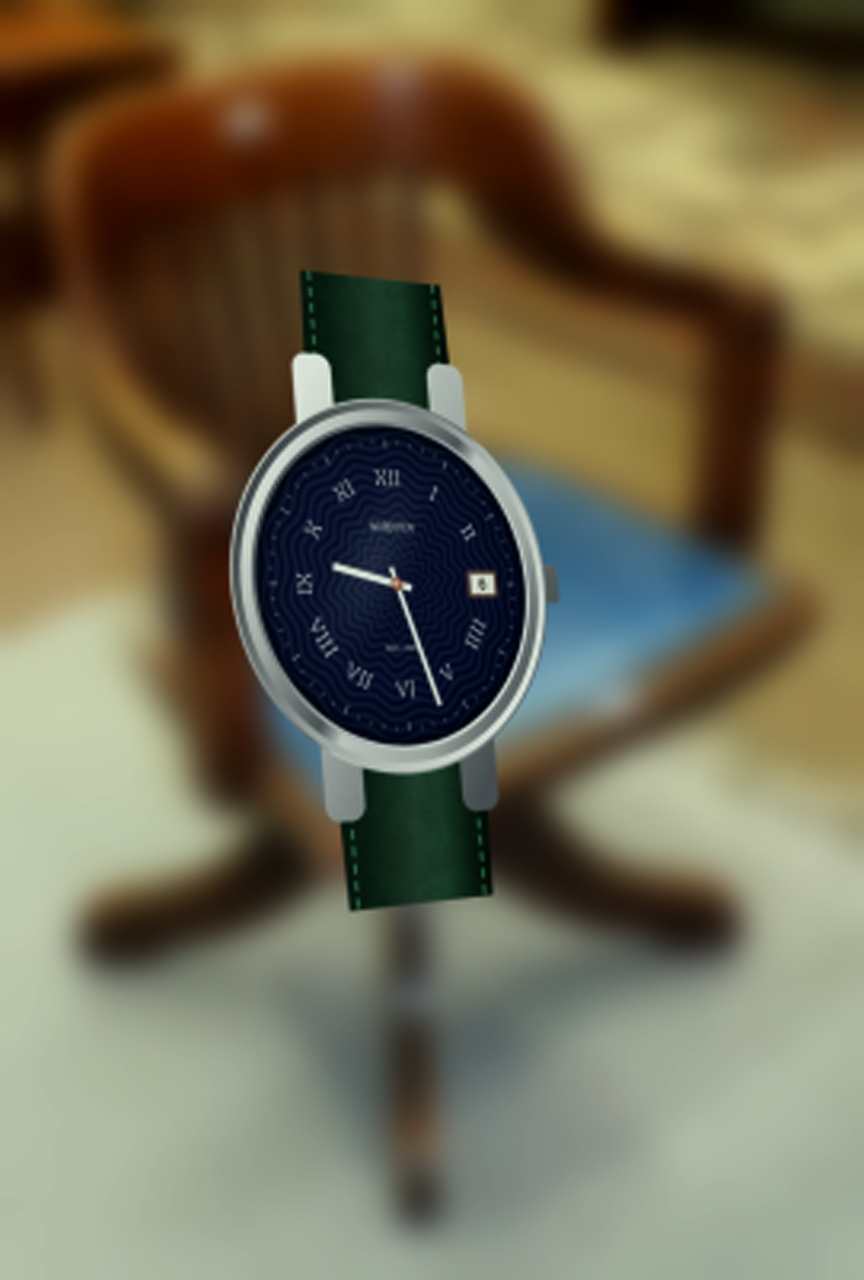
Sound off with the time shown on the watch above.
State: 9:27
